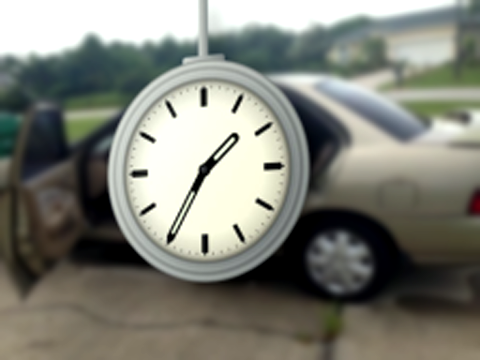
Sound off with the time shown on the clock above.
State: 1:35
